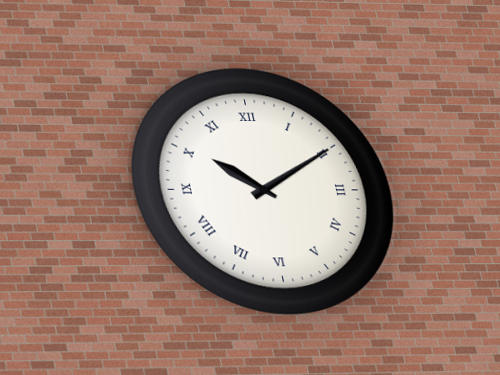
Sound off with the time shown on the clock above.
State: 10:10
